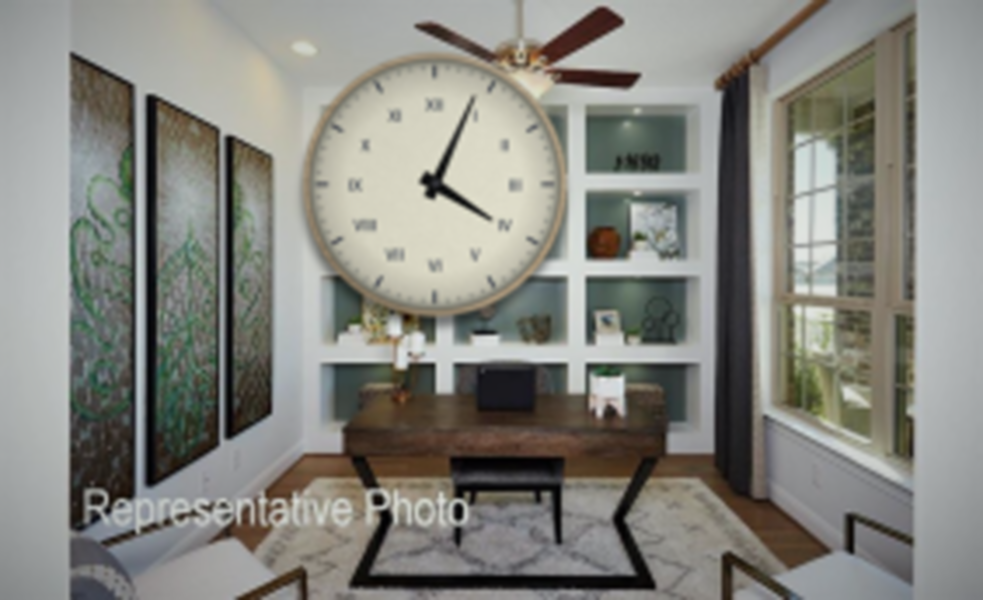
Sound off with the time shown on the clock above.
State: 4:04
